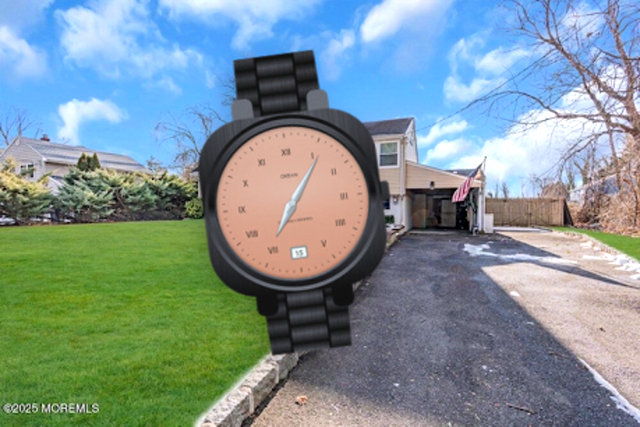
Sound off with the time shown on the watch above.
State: 7:06
